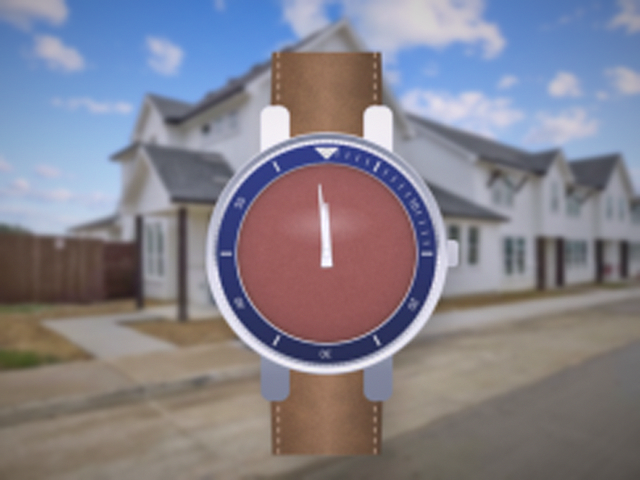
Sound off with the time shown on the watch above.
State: 11:59
